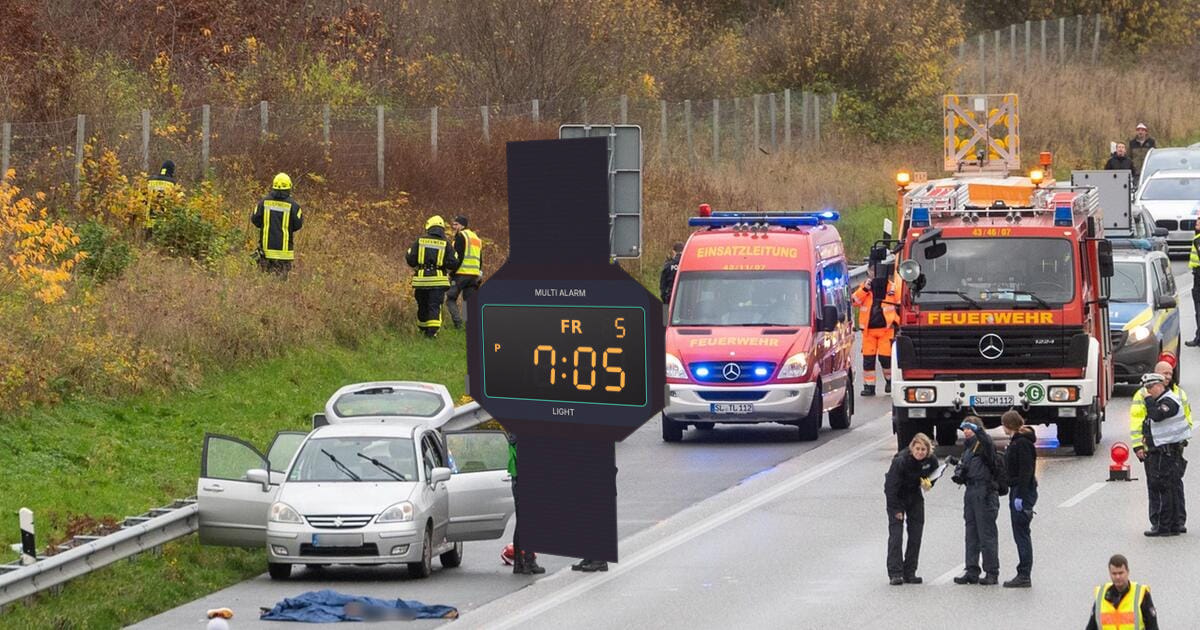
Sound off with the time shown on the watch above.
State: 7:05
